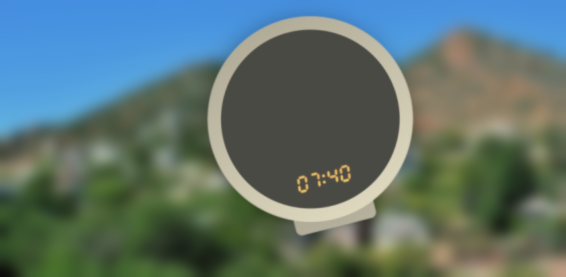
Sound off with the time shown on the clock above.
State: 7:40
